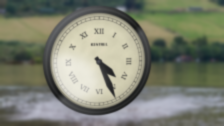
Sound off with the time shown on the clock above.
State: 4:26
